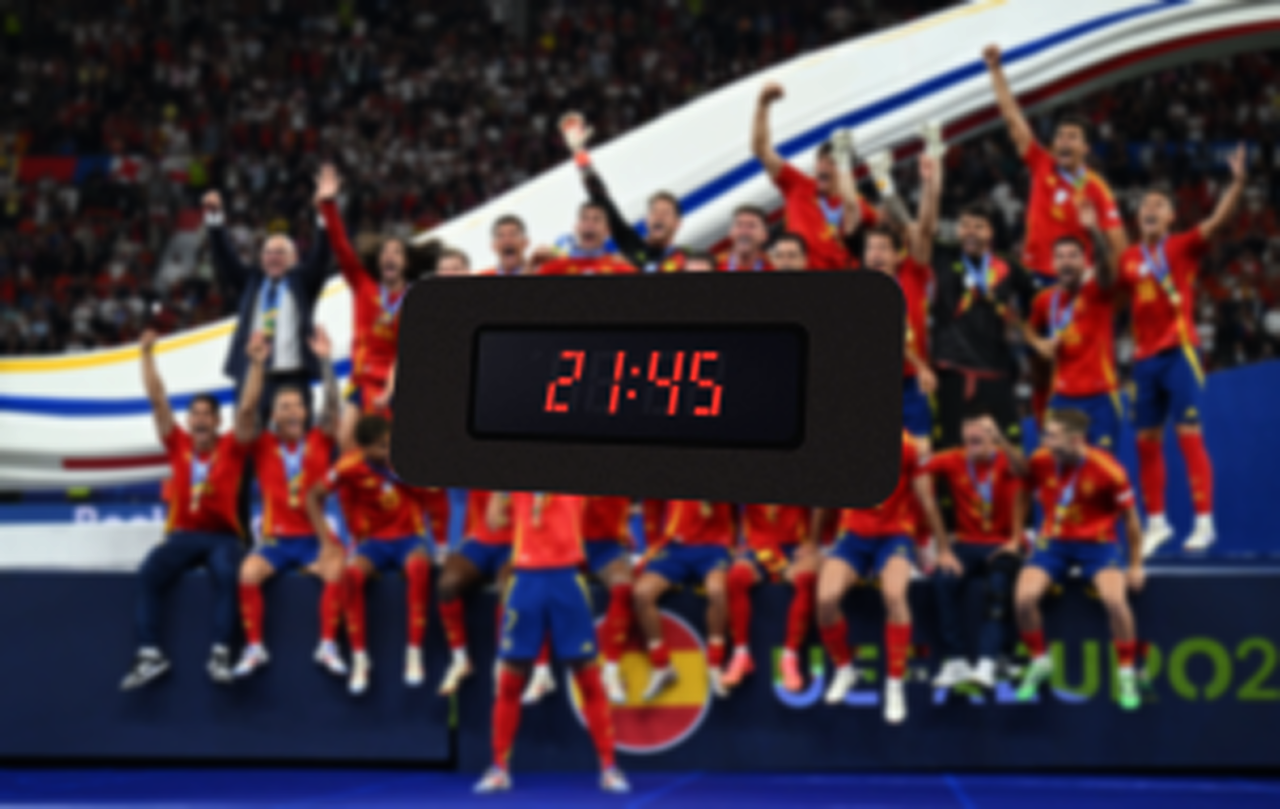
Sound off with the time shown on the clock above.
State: 21:45
